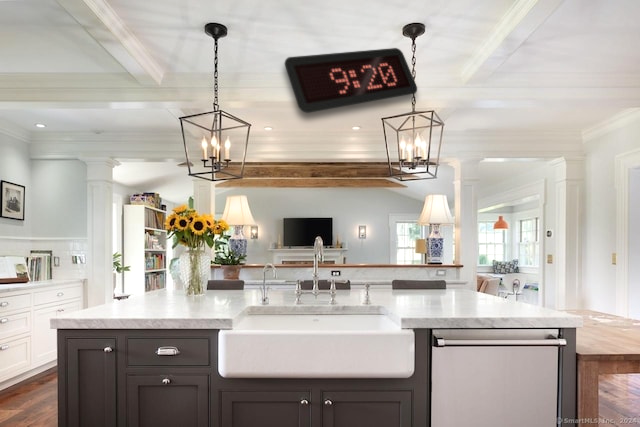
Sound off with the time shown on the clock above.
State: 9:20
